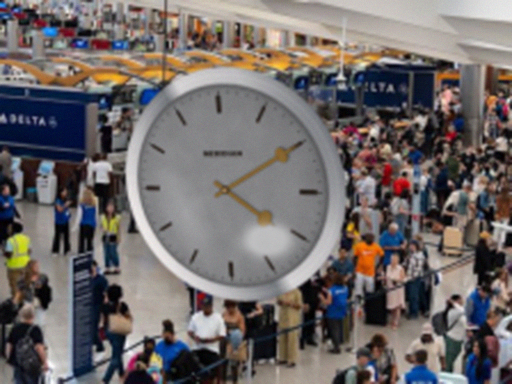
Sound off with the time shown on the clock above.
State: 4:10
